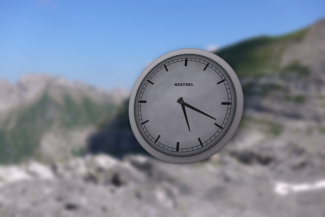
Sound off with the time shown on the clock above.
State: 5:19
